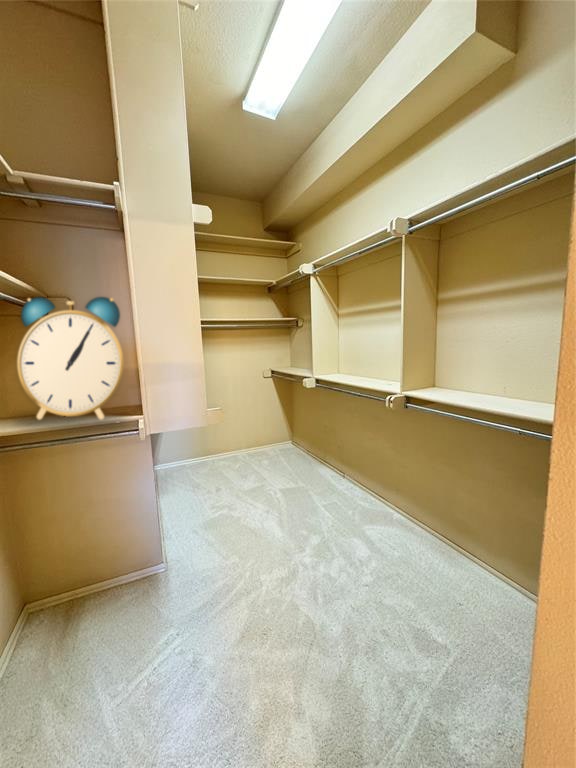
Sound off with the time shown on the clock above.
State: 1:05
